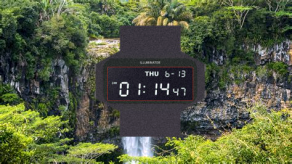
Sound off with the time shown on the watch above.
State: 1:14:47
